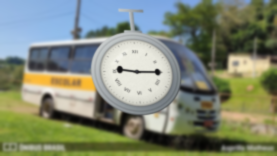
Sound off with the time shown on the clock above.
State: 9:15
